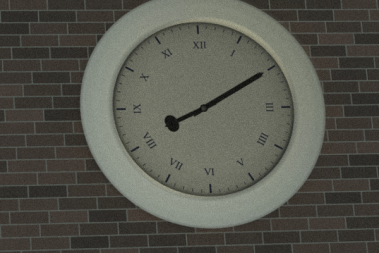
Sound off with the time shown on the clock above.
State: 8:10
